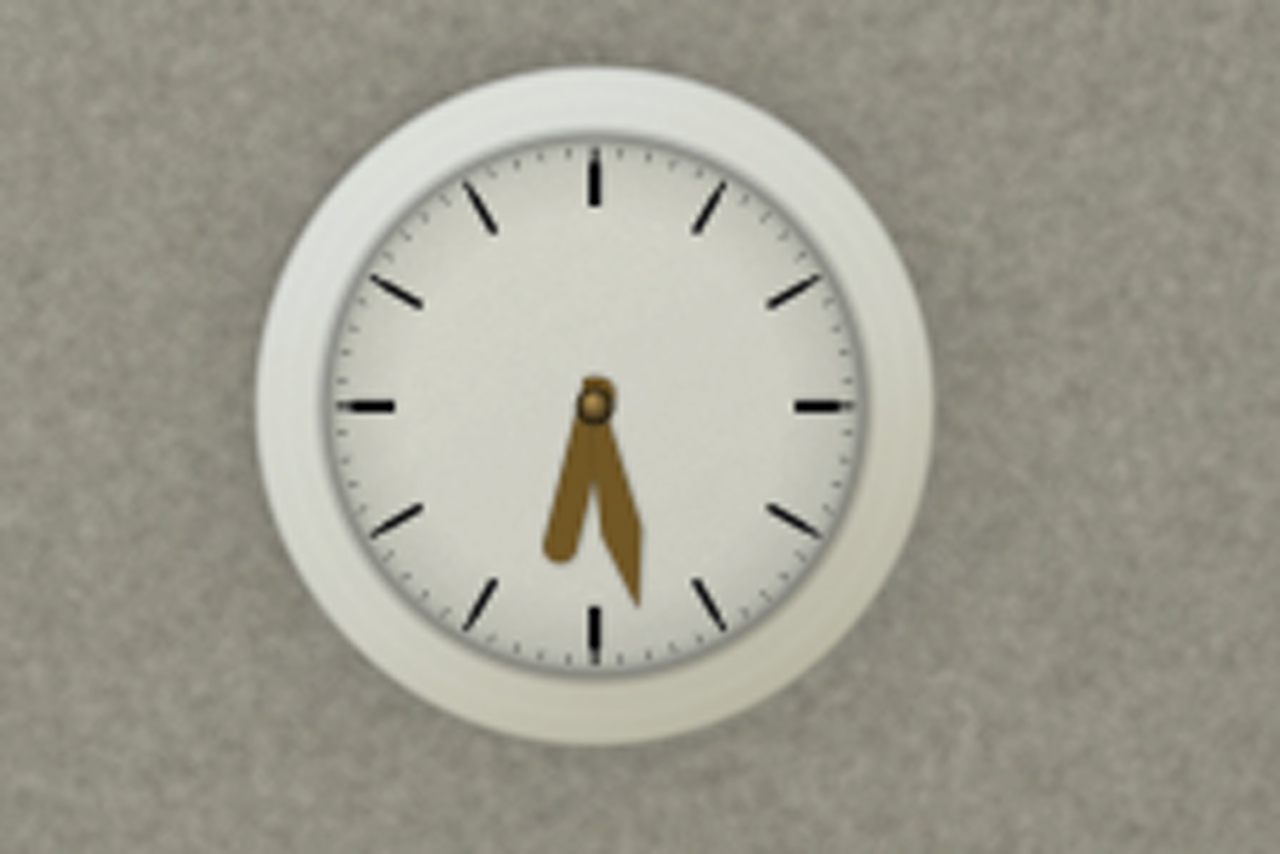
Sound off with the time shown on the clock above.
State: 6:28
